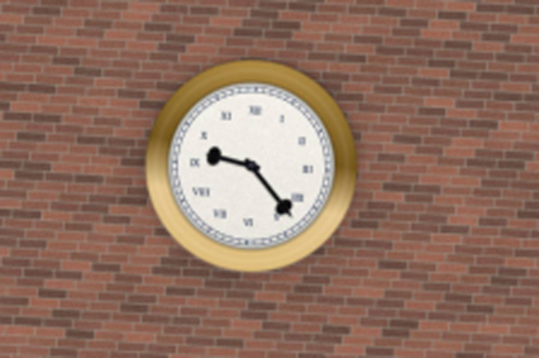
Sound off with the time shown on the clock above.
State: 9:23
